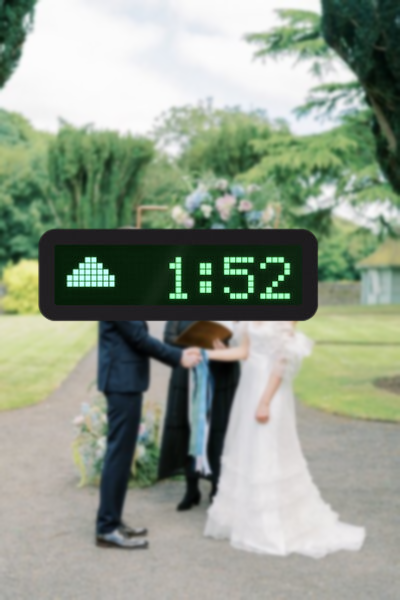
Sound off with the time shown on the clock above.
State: 1:52
